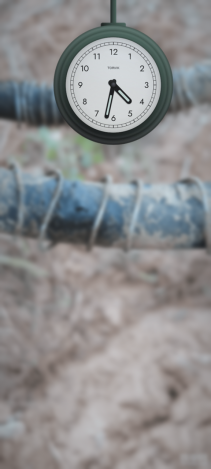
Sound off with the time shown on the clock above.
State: 4:32
